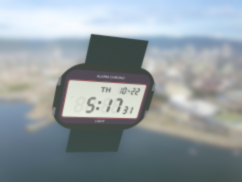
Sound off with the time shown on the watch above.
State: 5:17
